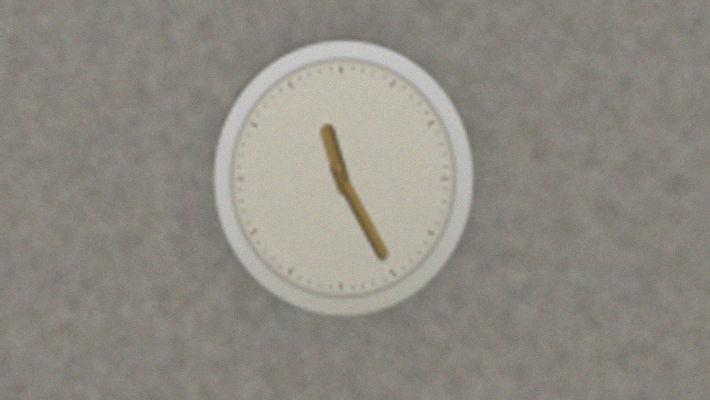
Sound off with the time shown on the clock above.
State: 11:25
